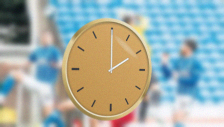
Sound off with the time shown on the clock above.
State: 2:00
